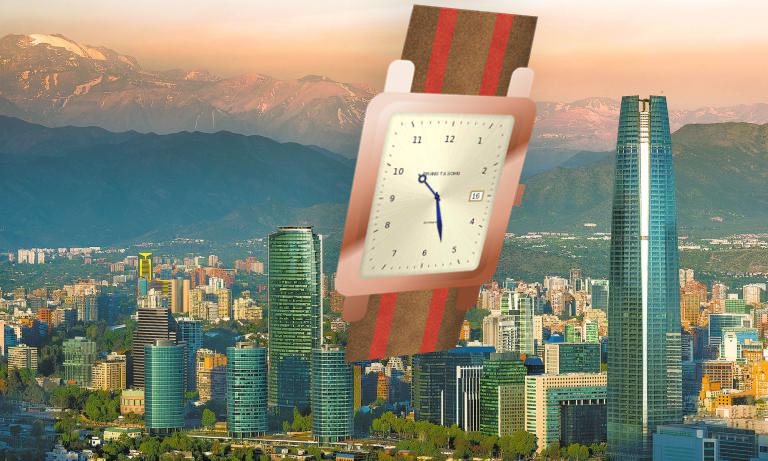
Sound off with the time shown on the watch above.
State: 10:27
